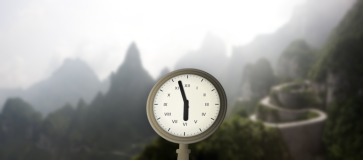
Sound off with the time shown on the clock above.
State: 5:57
